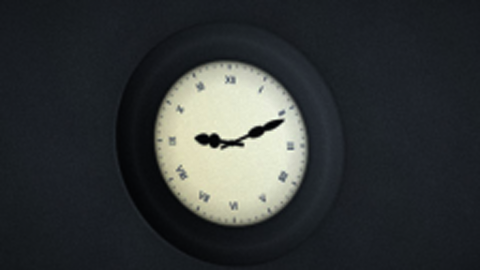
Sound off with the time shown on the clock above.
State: 9:11
